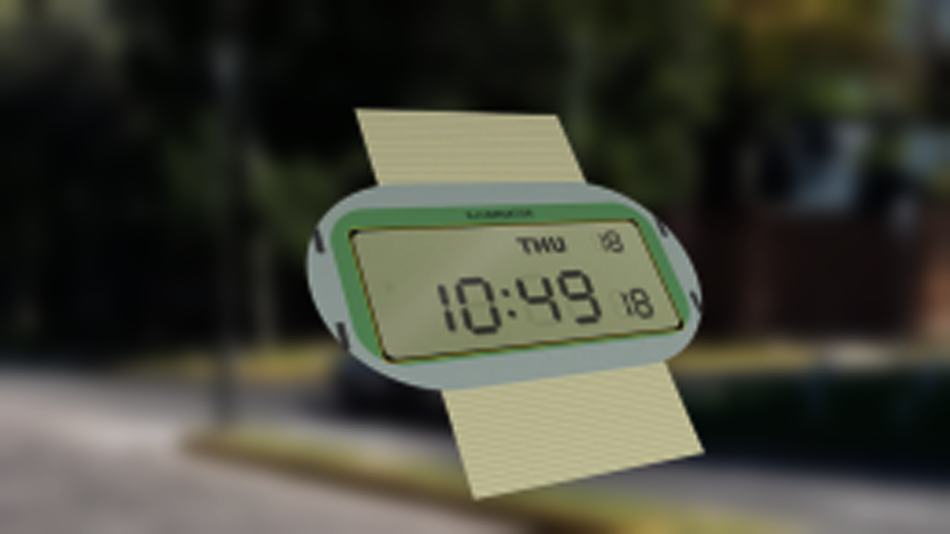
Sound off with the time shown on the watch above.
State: 10:49:18
